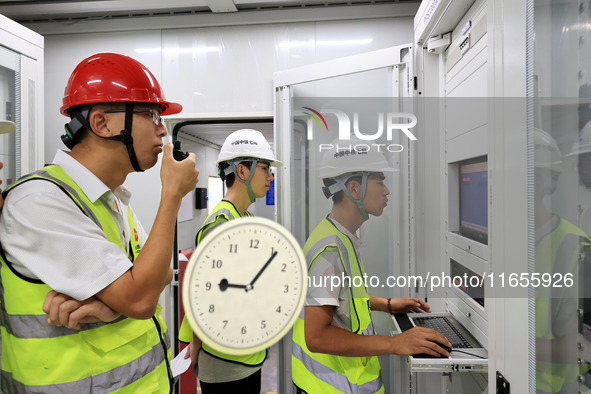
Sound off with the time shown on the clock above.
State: 9:06
